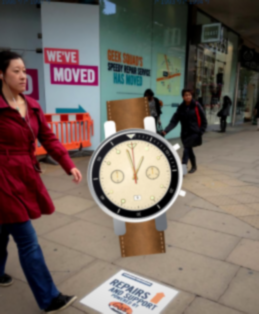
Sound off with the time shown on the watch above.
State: 12:58
